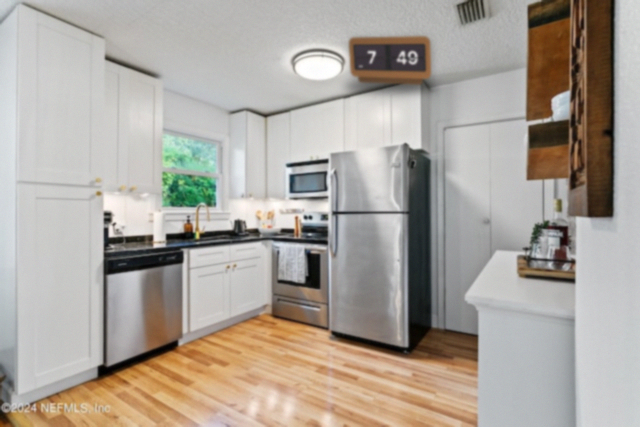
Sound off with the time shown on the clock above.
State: 7:49
